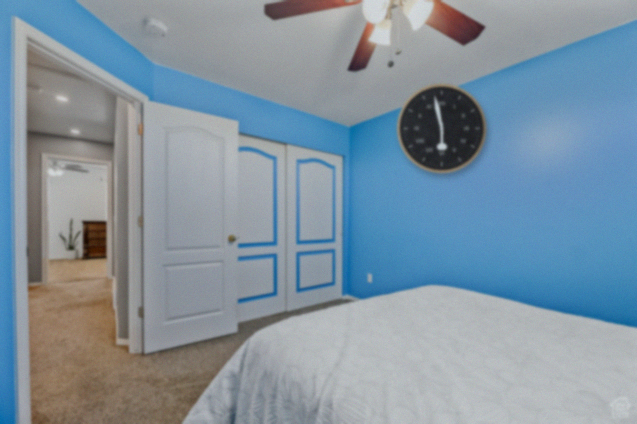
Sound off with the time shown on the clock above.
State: 5:58
